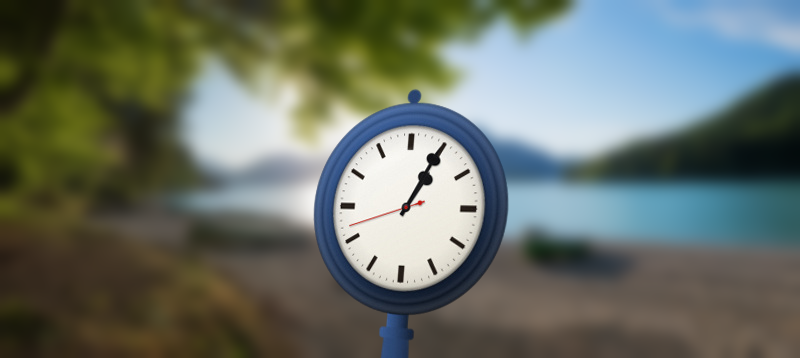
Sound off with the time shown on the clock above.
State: 1:04:42
